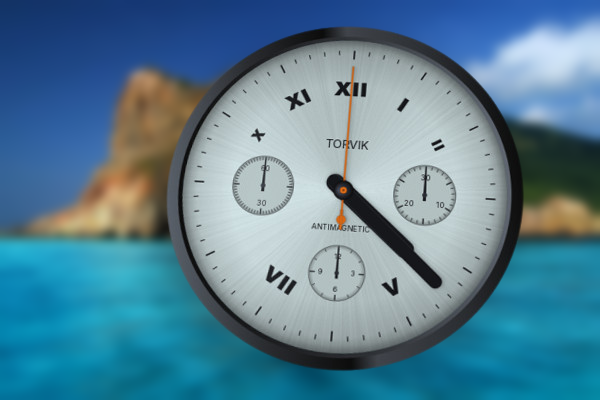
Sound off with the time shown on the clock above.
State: 4:22
